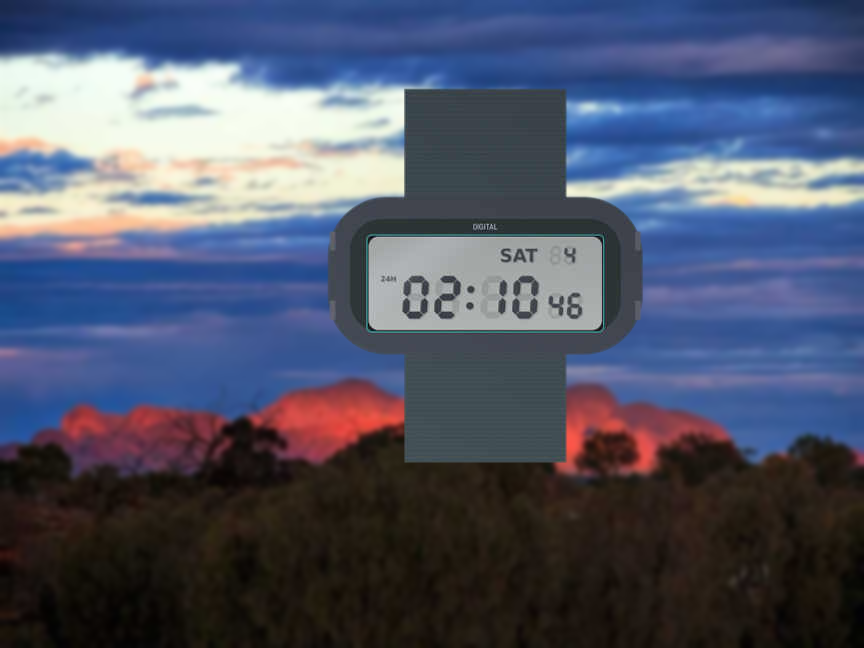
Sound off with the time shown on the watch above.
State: 2:10:46
